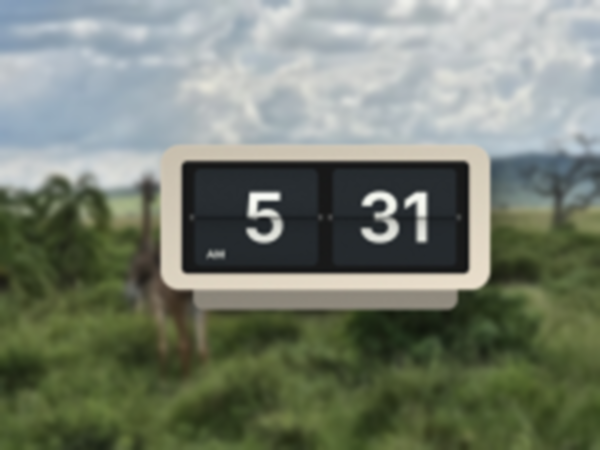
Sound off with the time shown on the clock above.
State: 5:31
